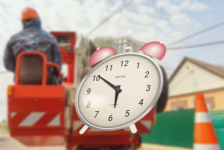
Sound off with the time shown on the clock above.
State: 5:51
